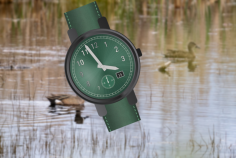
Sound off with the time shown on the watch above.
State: 3:57
